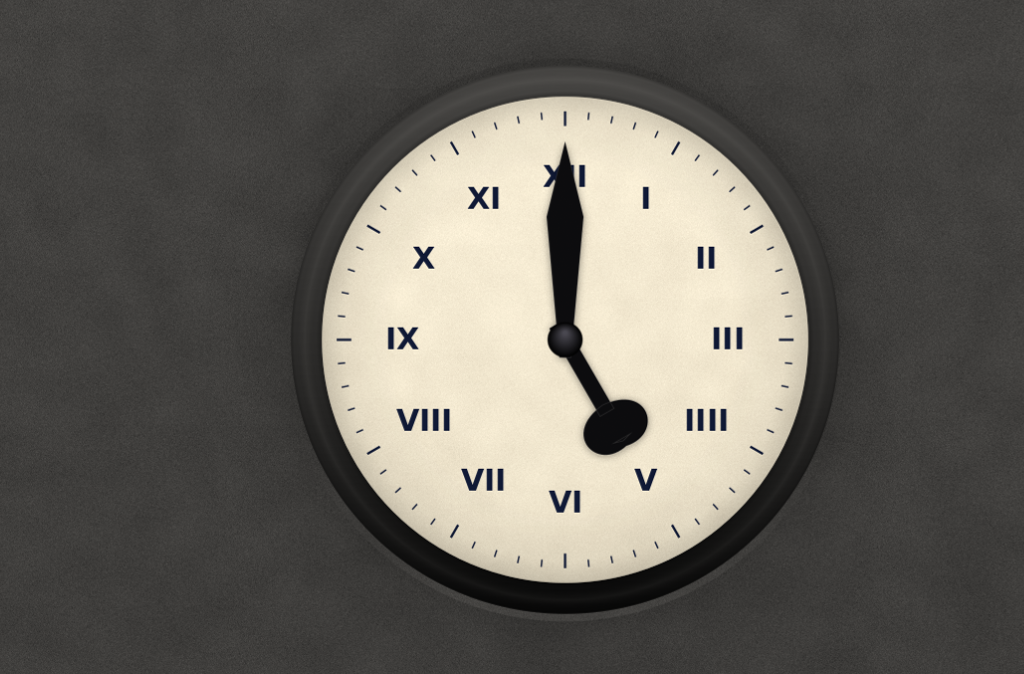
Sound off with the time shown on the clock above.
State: 5:00
